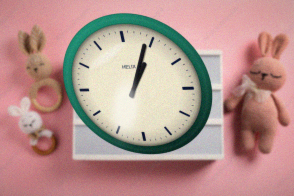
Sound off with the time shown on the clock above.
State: 1:04
